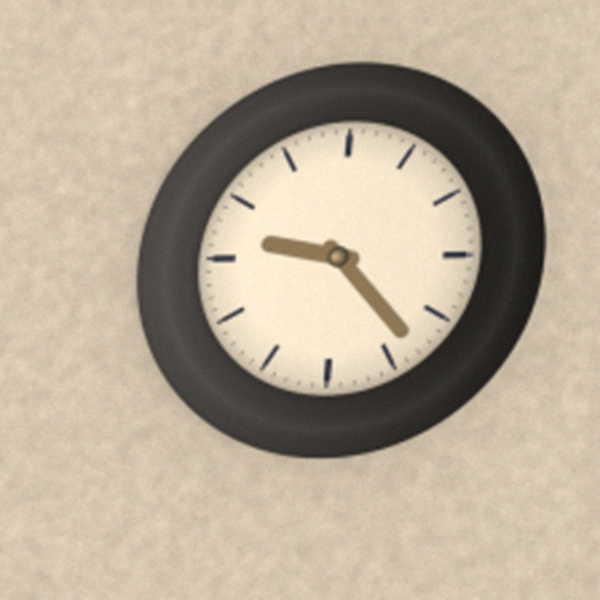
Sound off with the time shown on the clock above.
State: 9:23
